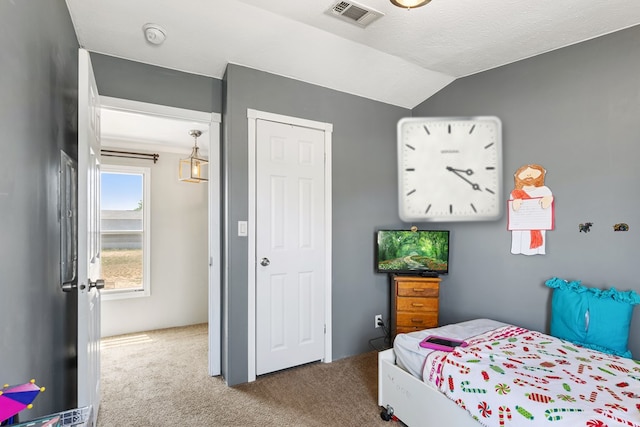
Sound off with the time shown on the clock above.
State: 3:21
